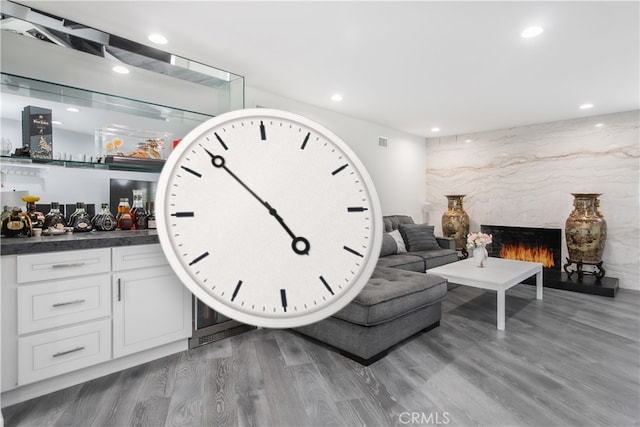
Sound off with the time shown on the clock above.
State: 4:53
